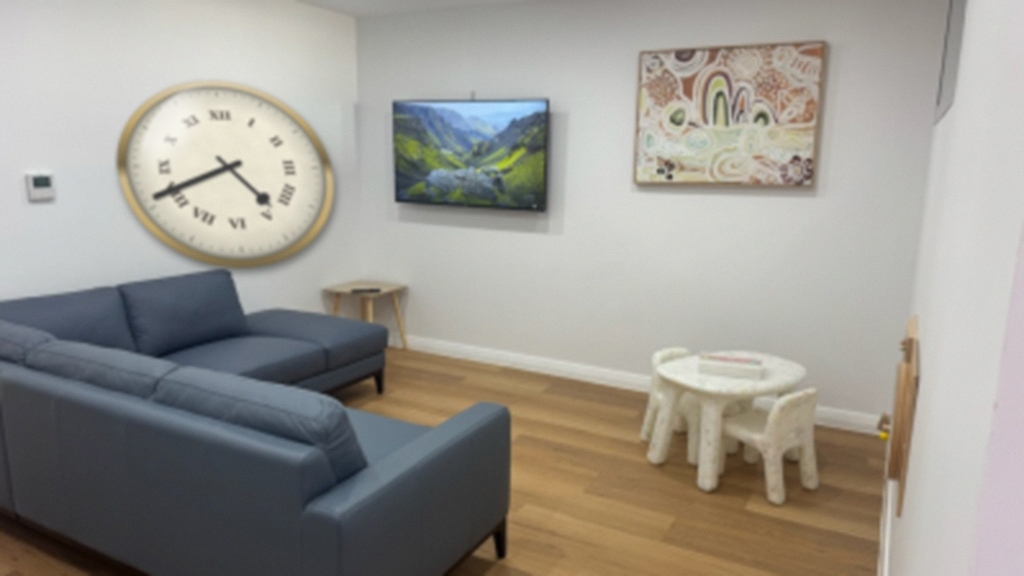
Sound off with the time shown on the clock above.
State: 4:41
